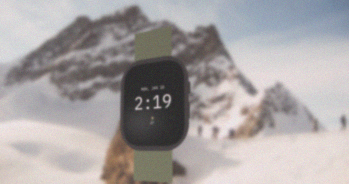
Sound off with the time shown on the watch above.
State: 2:19
